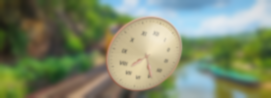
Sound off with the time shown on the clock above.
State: 7:24
